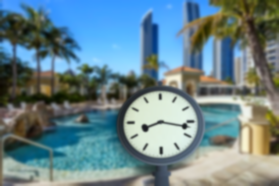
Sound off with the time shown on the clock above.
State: 8:17
